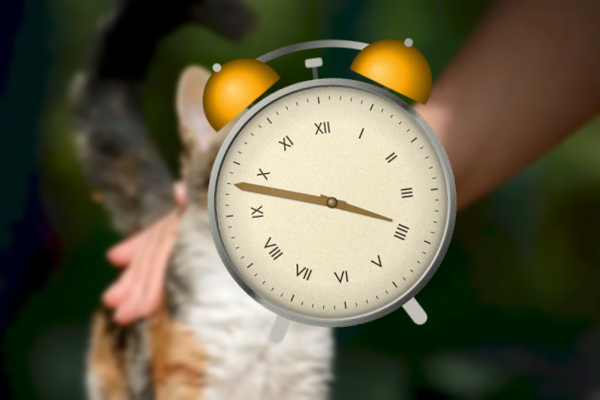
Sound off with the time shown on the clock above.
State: 3:48
